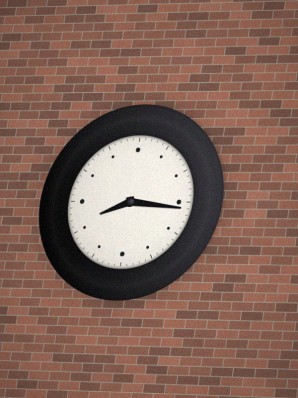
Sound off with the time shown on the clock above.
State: 8:16
